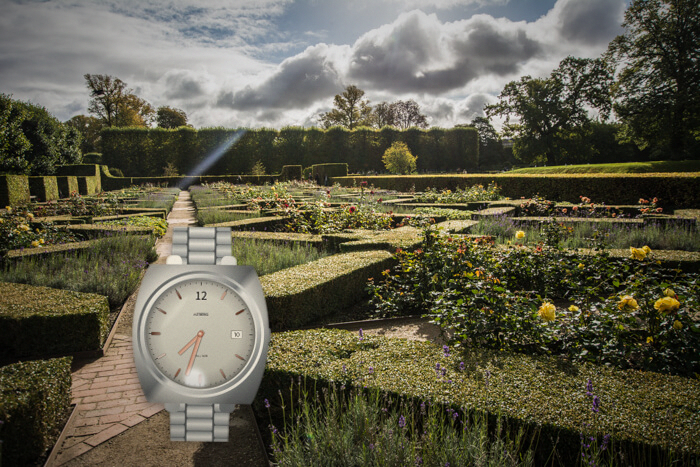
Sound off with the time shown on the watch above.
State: 7:33
